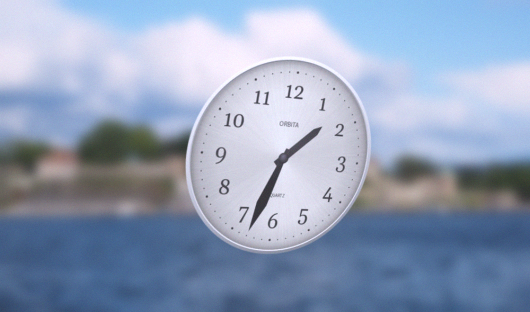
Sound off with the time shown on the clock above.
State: 1:33
